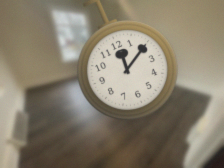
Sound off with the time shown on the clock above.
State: 12:10
